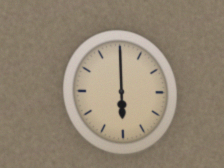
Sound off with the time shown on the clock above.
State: 6:00
